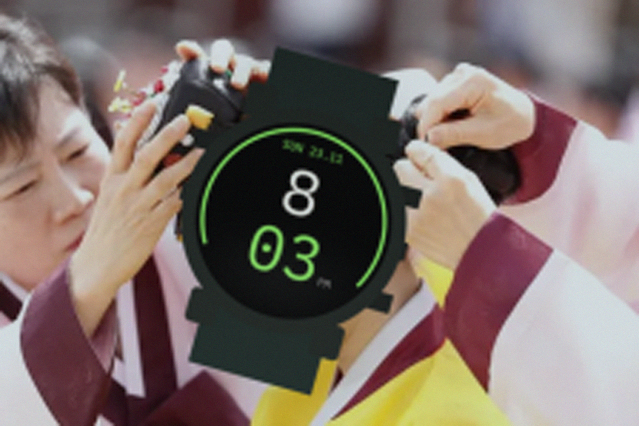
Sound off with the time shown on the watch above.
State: 8:03
